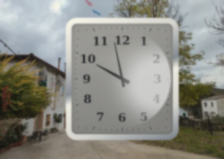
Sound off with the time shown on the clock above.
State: 9:58
